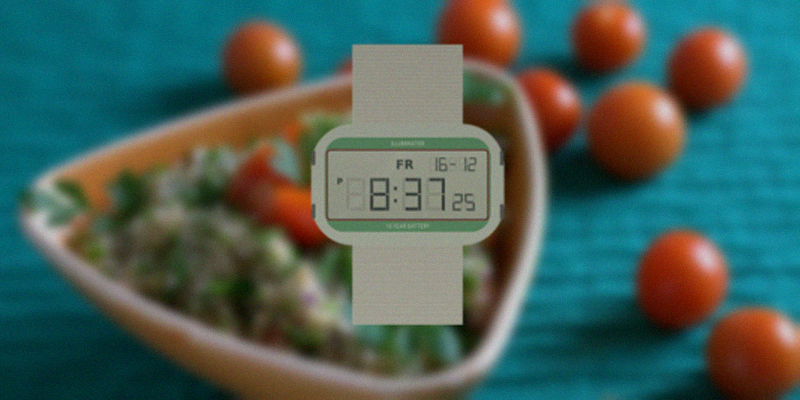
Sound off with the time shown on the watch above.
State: 8:37:25
